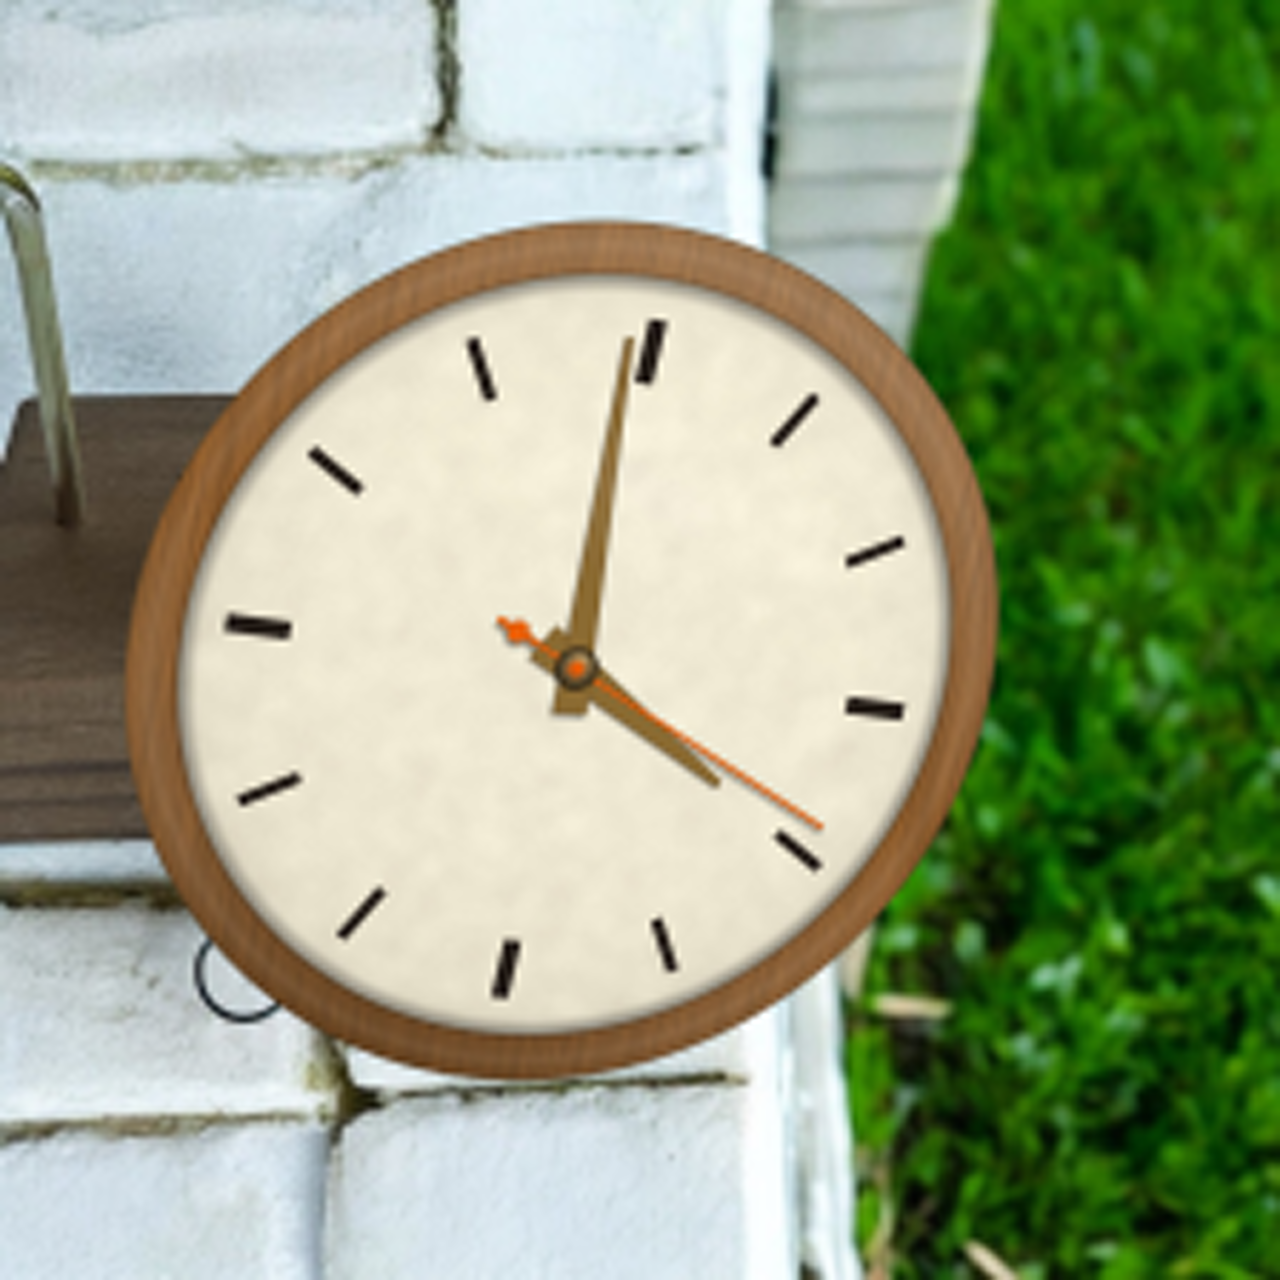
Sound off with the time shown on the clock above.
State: 3:59:19
